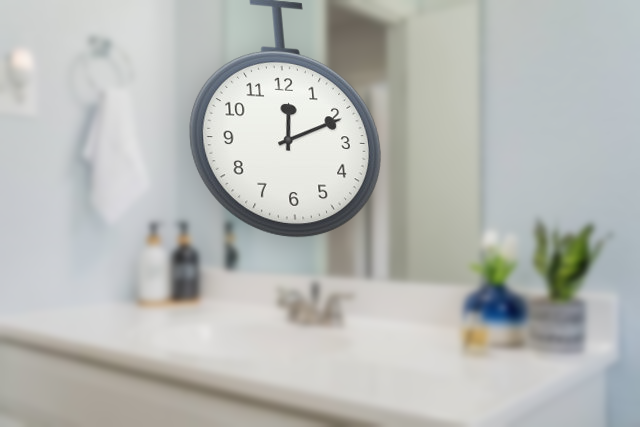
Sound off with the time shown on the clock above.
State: 12:11
